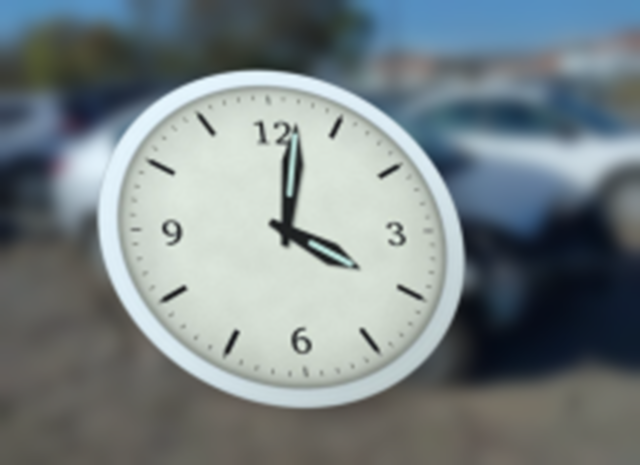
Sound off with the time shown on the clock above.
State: 4:02
